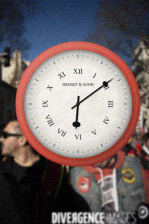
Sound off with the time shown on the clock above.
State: 6:09
